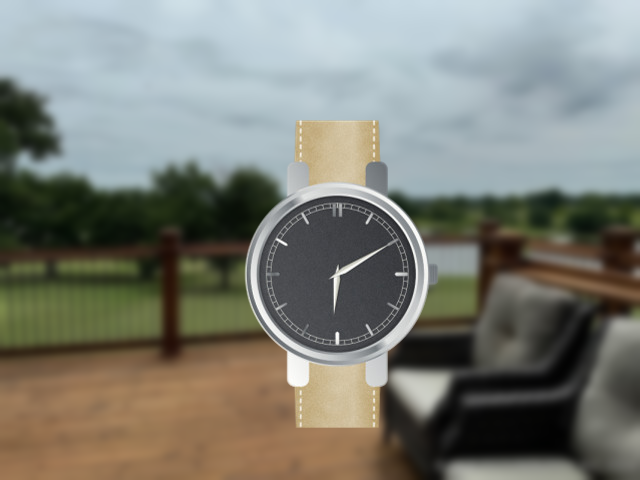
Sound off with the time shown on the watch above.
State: 6:10
